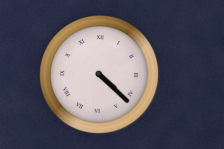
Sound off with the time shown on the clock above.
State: 4:22
